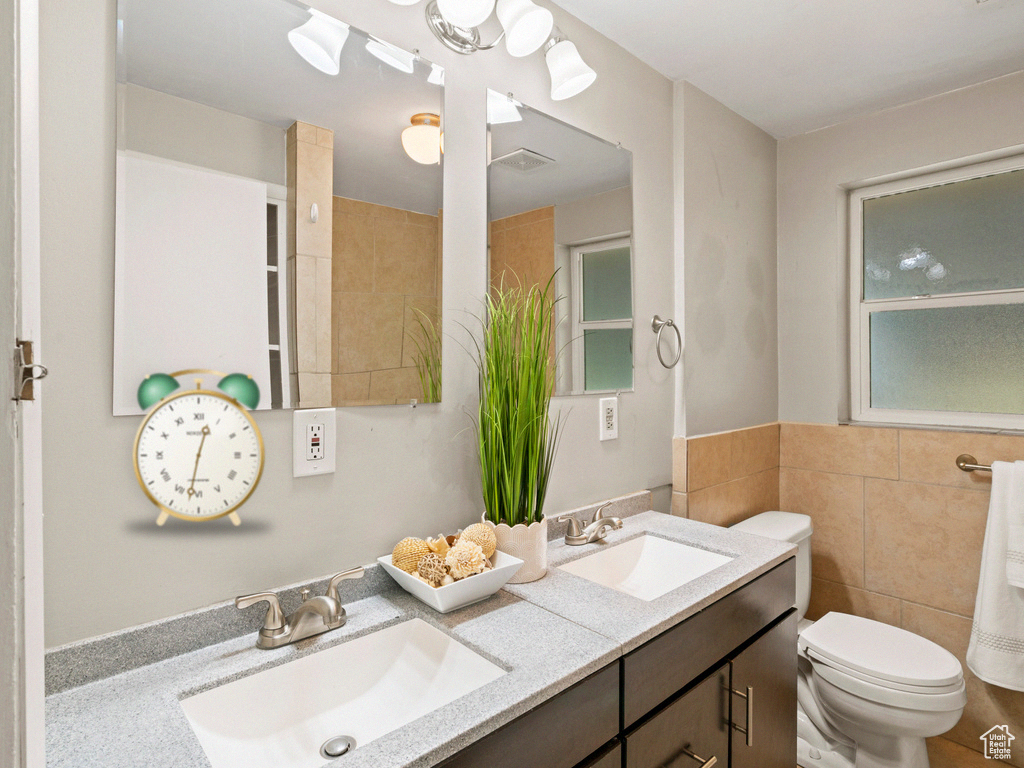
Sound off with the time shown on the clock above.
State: 12:32
